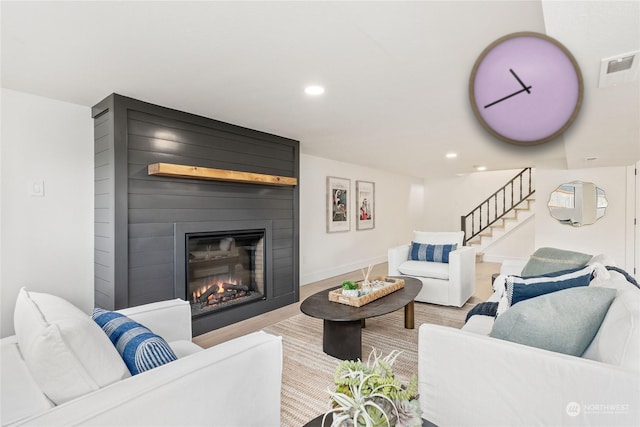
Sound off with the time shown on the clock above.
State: 10:41
